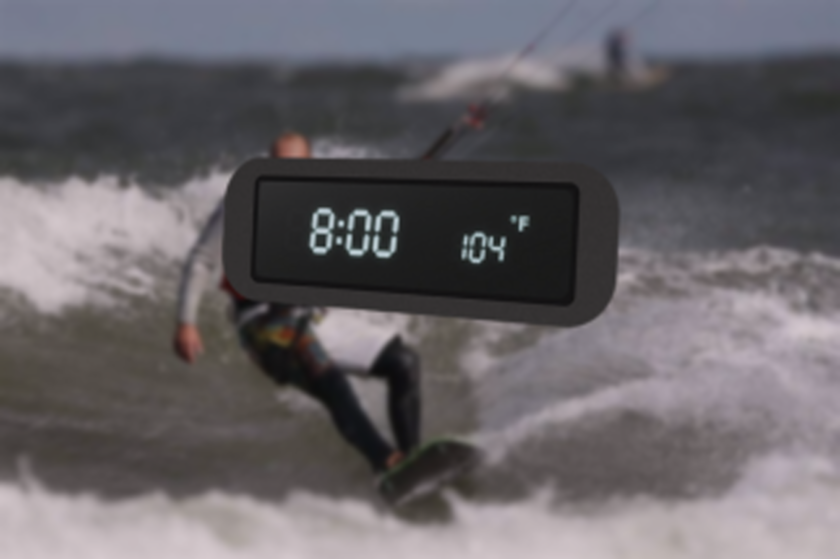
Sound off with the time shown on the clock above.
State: 8:00
